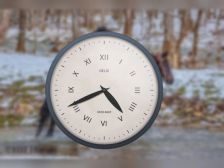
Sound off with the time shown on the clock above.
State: 4:41
